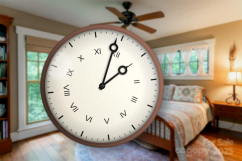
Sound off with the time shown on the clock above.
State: 12:59
